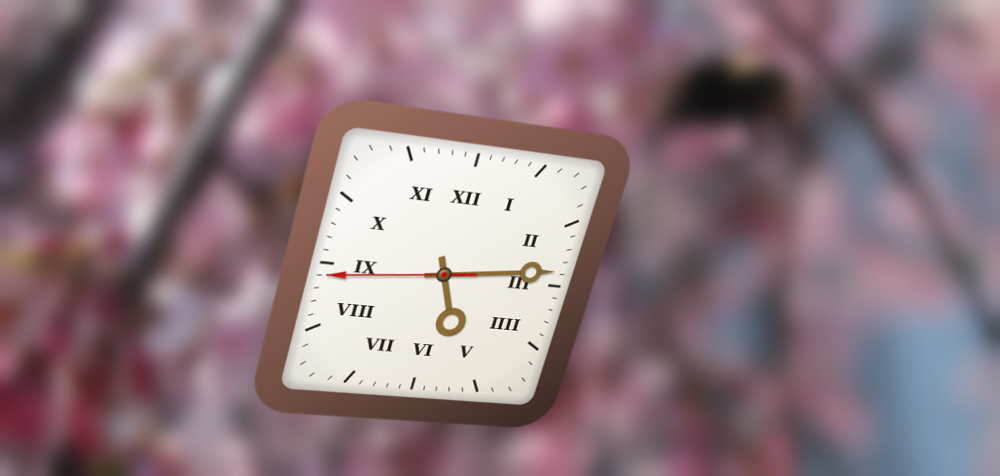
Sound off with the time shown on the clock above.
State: 5:13:44
